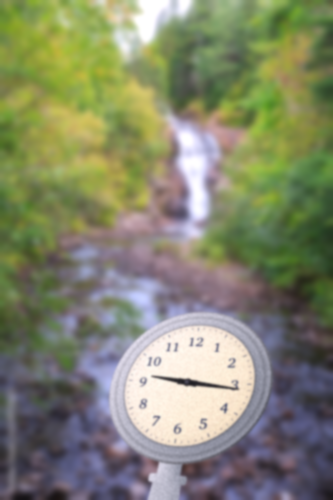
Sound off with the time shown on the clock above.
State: 9:16
